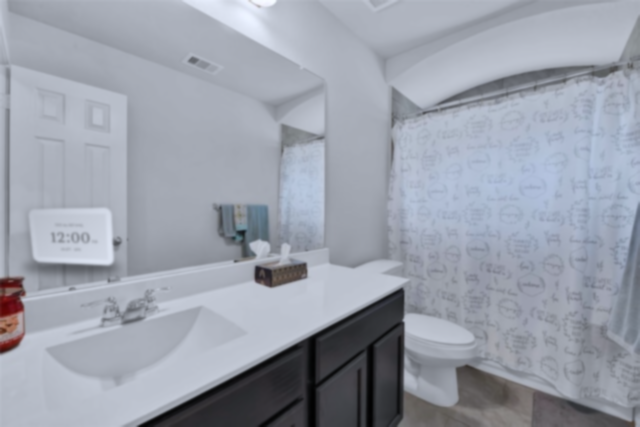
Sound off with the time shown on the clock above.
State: 12:00
